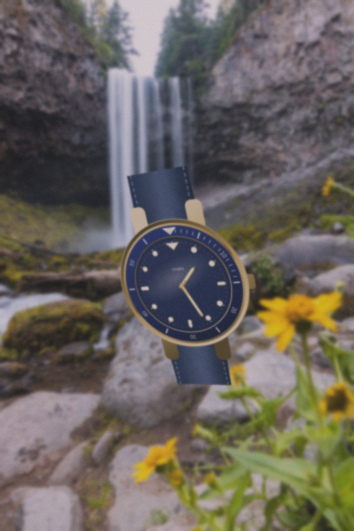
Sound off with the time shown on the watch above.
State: 1:26
